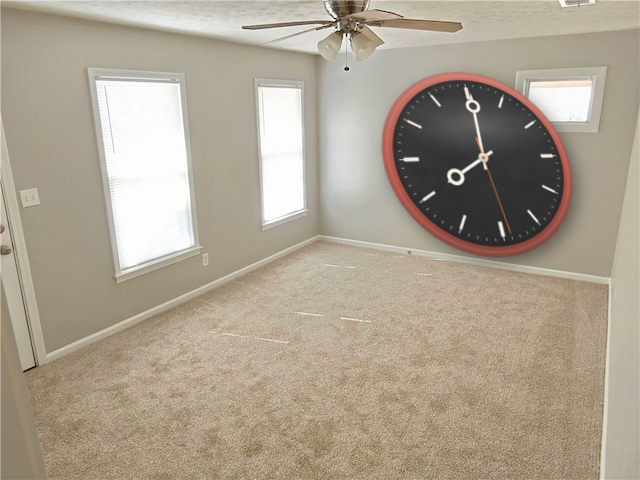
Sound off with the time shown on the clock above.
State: 8:00:29
